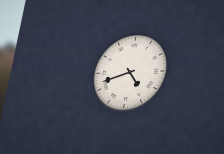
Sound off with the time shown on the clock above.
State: 4:42
